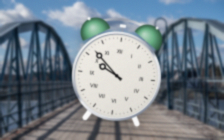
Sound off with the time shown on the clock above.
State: 9:52
